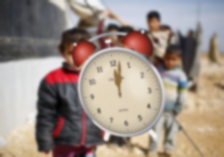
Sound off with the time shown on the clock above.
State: 12:02
